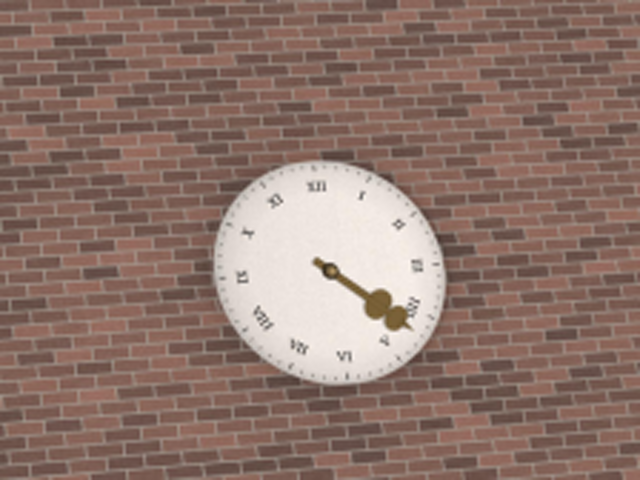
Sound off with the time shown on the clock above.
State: 4:22
